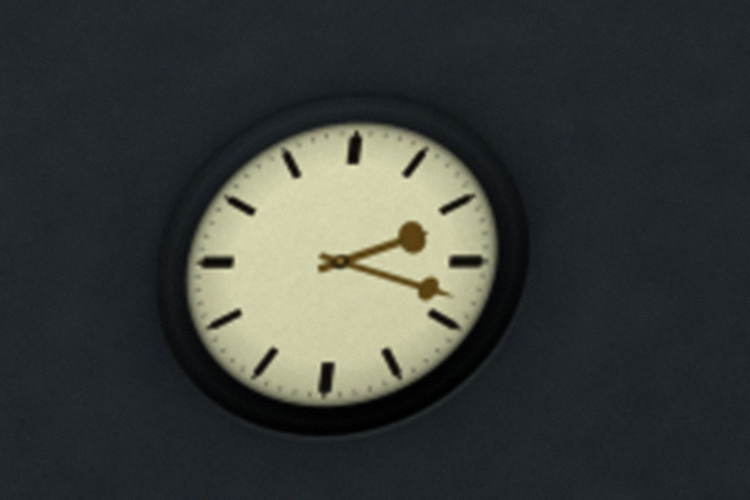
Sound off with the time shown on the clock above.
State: 2:18
